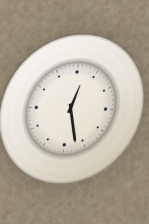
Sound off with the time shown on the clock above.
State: 12:27
